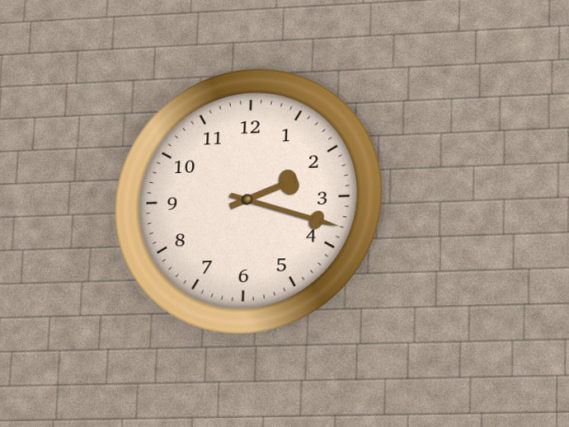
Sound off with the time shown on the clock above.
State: 2:18
